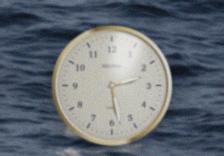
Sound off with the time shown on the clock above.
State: 2:28
